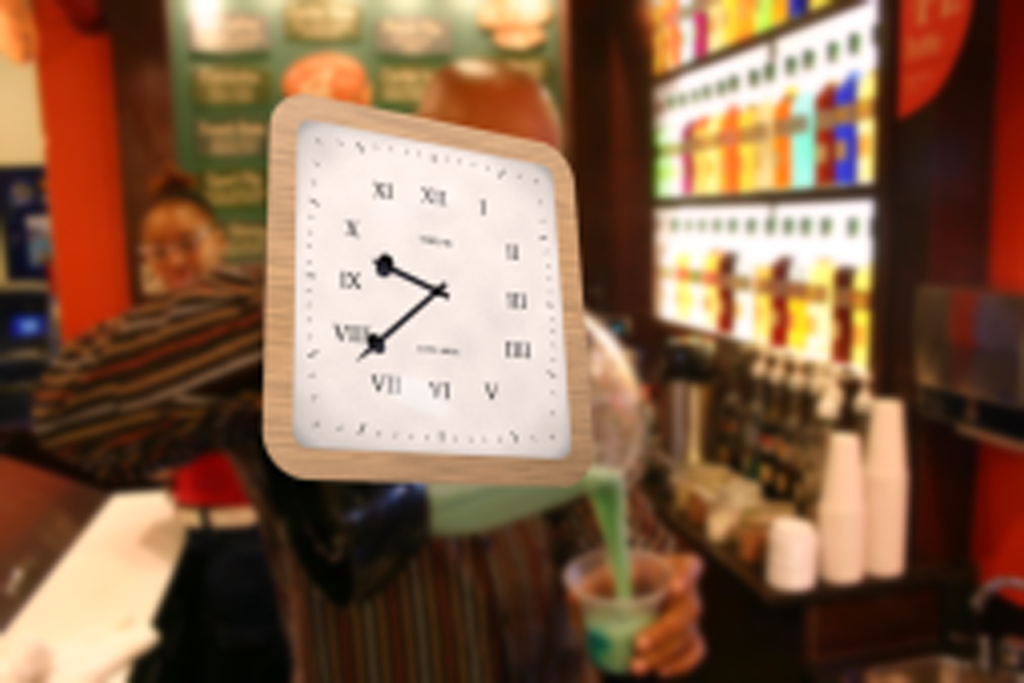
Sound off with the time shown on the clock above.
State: 9:38
